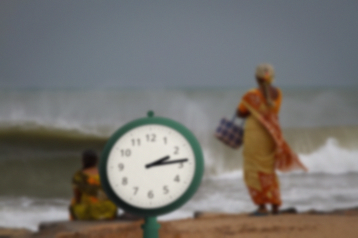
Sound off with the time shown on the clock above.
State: 2:14
